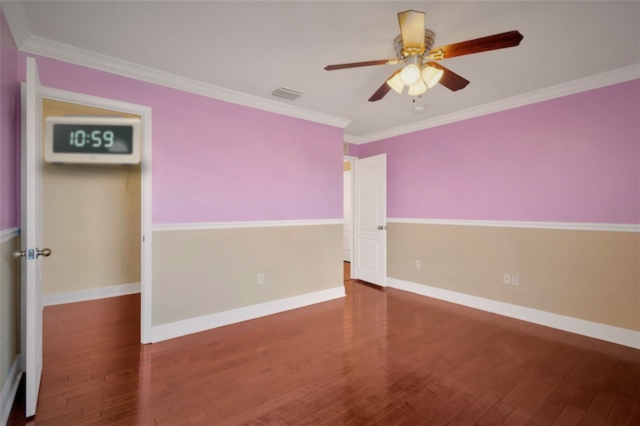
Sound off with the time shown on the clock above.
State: 10:59
